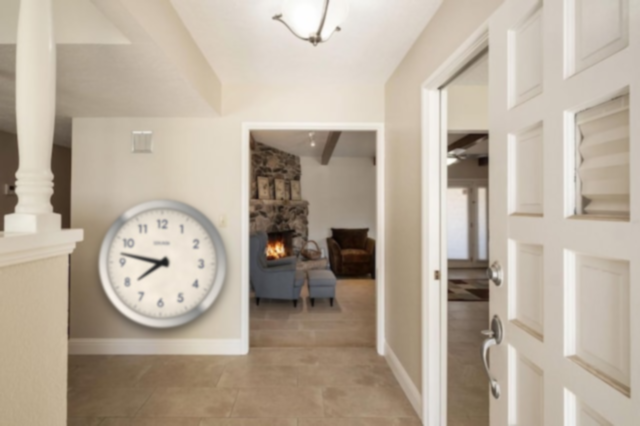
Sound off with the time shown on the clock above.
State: 7:47
